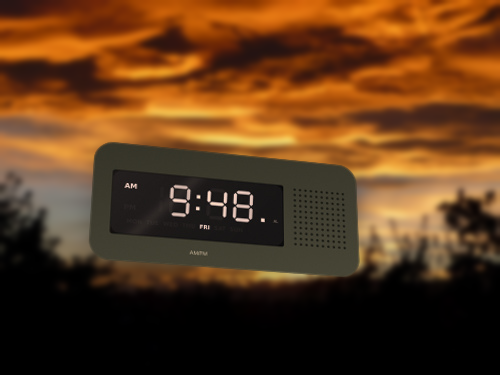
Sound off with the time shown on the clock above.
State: 9:48
